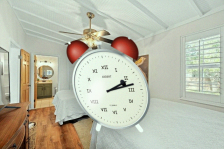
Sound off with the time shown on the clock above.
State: 2:13
